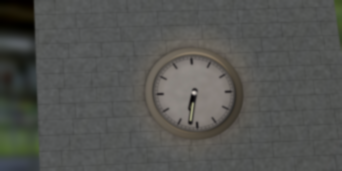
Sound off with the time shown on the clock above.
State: 6:32
